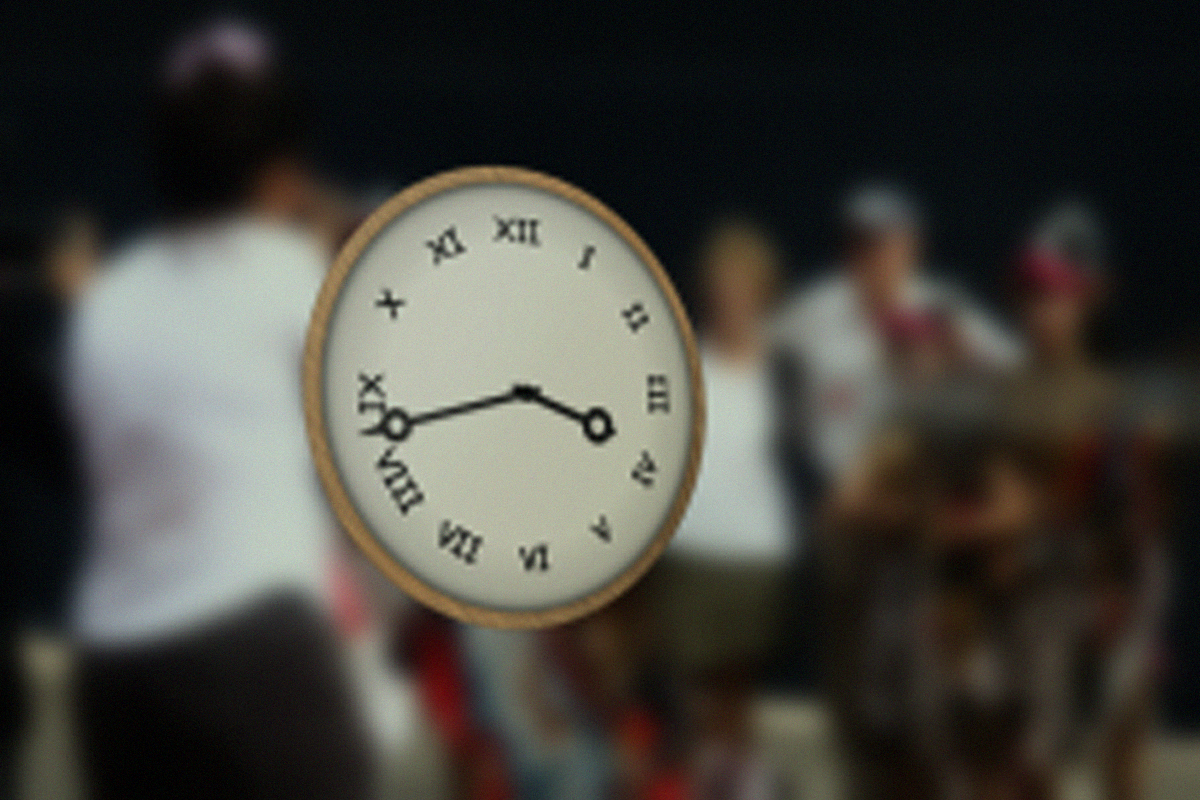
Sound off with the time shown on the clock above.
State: 3:43
